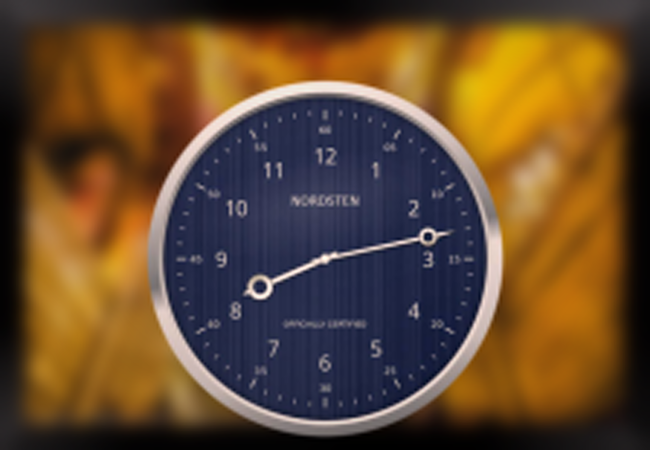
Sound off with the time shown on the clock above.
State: 8:13
